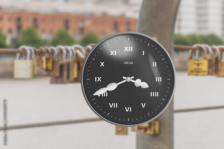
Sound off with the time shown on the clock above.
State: 3:41
